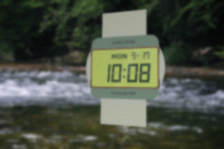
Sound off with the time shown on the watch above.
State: 10:08
